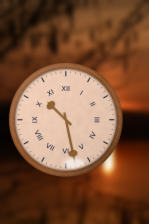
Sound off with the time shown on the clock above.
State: 10:28
